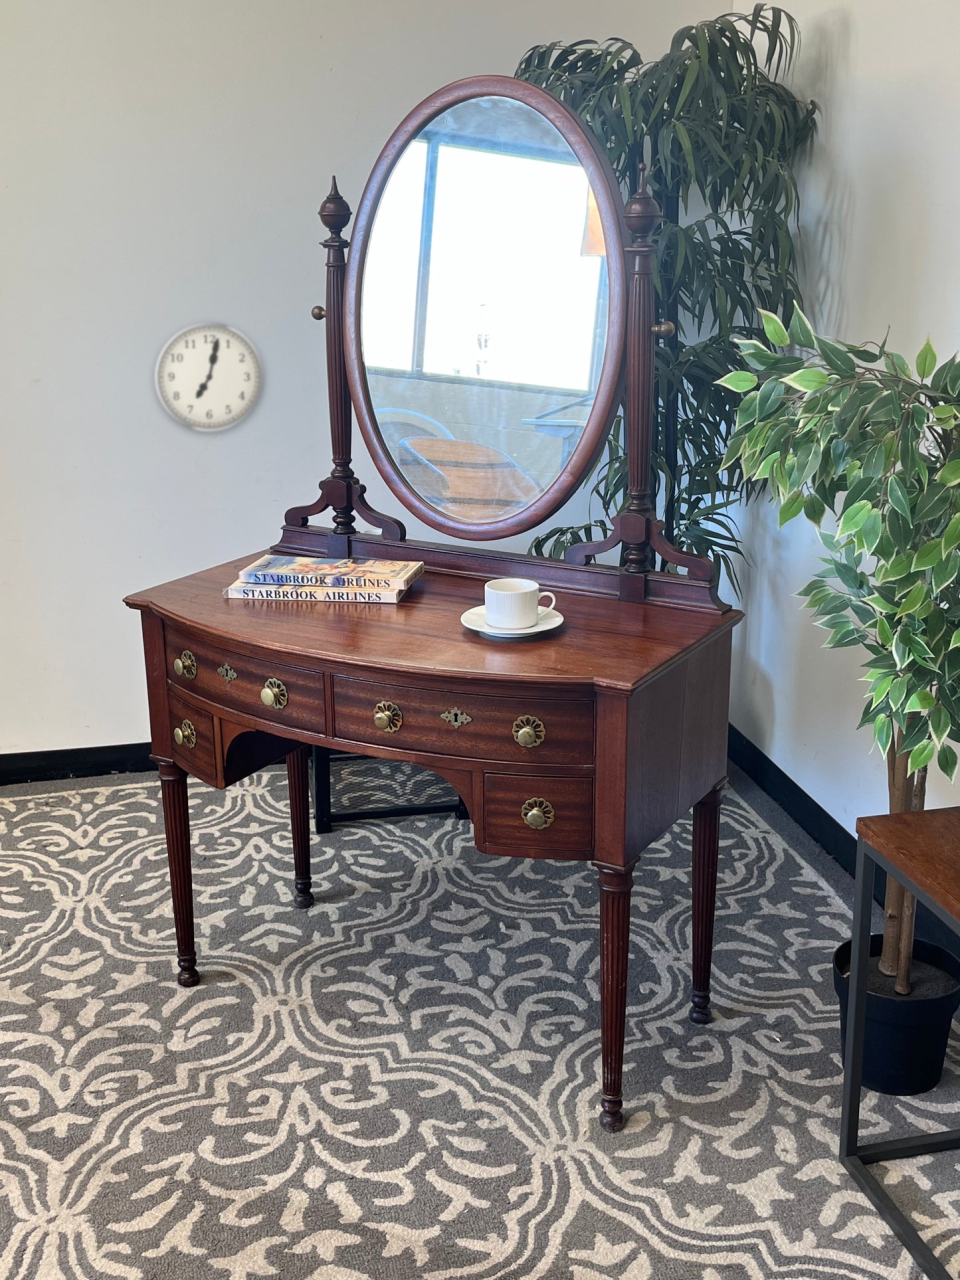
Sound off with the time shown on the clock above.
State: 7:02
